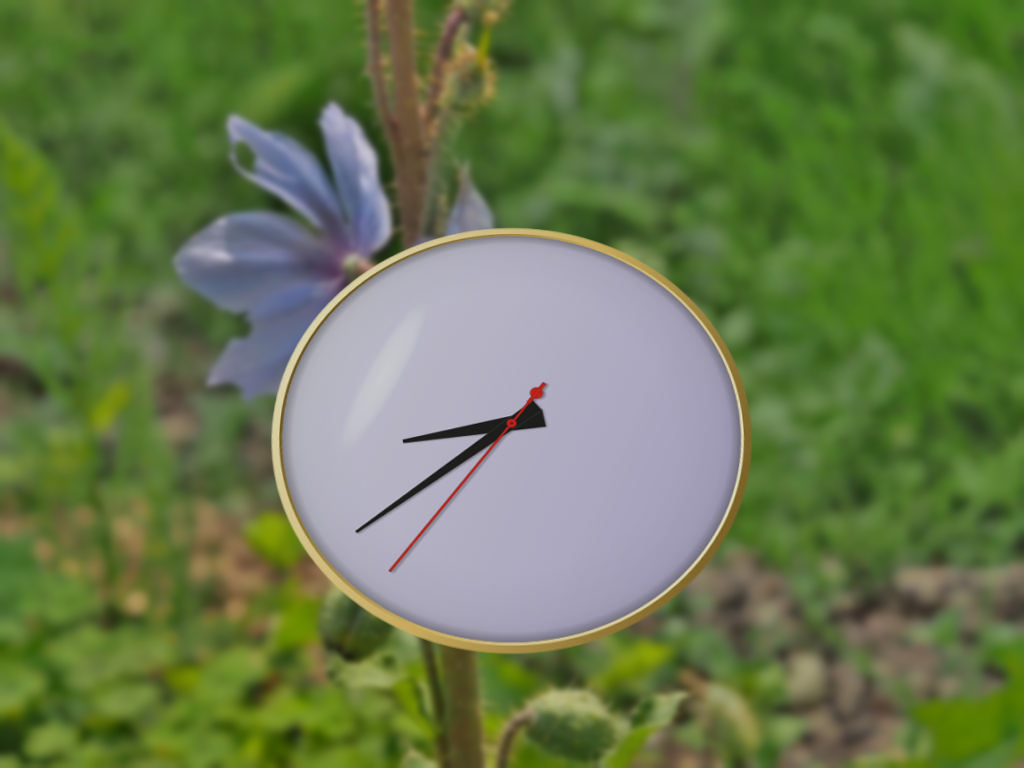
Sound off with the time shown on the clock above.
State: 8:38:36
